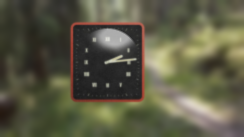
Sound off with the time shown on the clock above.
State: 2:14
